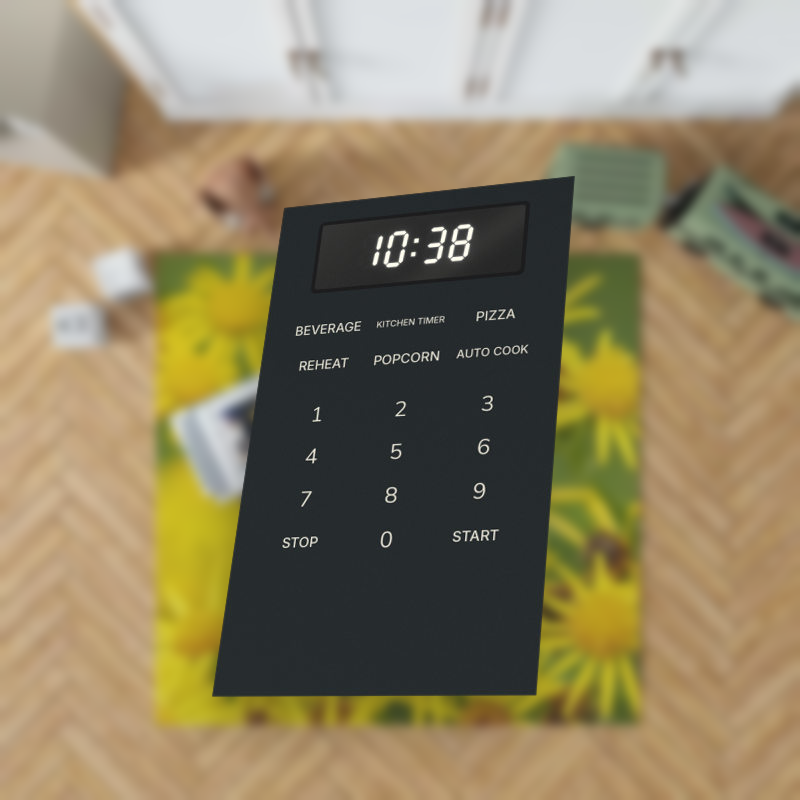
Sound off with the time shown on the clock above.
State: 10:38
